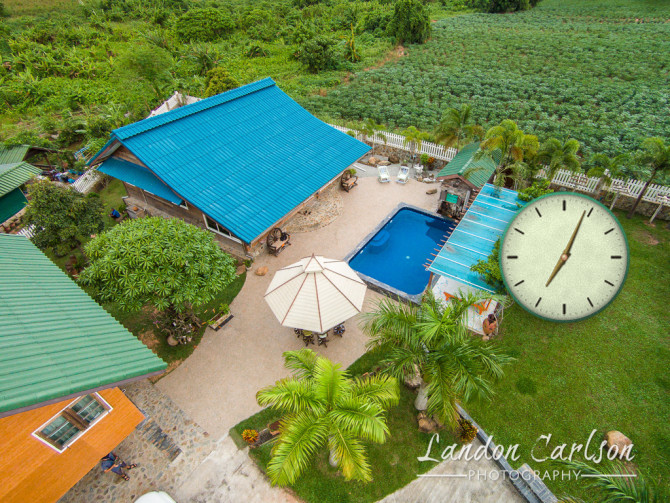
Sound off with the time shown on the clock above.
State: 7:04
